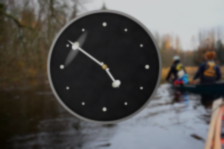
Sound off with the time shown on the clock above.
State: 4:51
